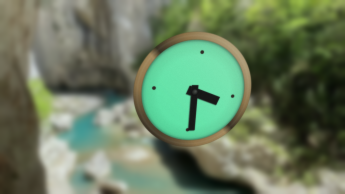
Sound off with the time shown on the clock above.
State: 3:29
